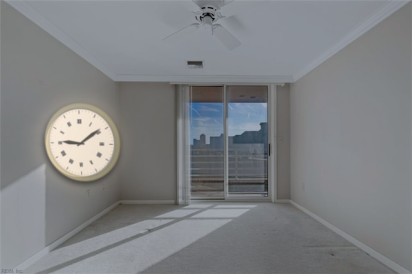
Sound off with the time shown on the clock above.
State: 9:09
